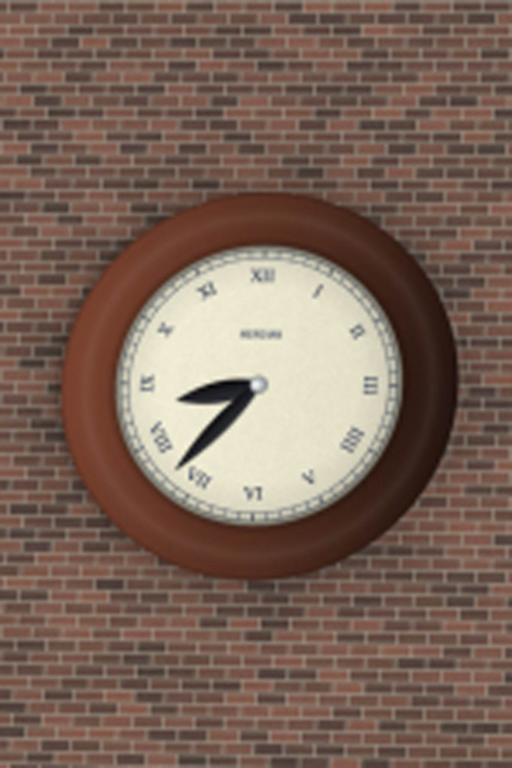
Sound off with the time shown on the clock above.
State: 8:37
